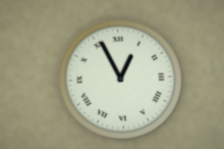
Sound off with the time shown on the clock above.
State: 12:56
